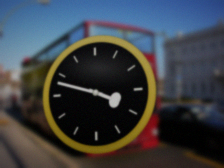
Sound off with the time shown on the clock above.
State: 3:48
